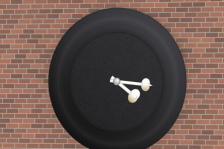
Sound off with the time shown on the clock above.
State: 4:16
